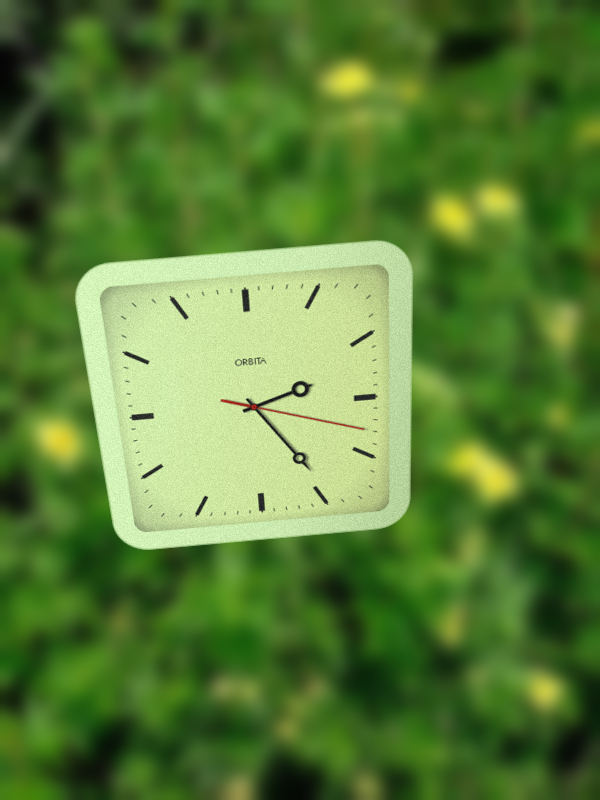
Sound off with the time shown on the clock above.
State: 2:24:18
